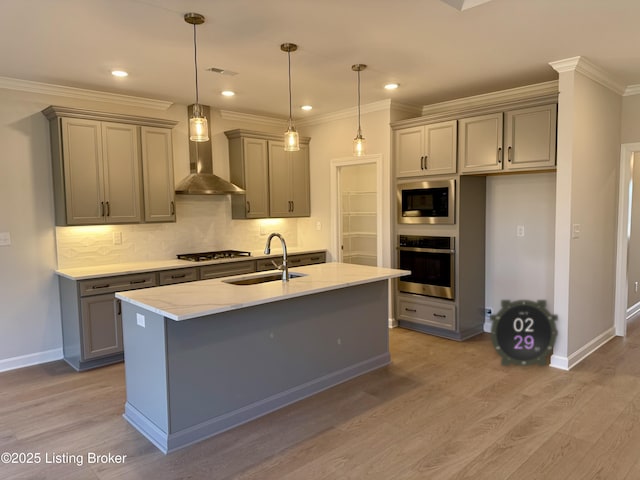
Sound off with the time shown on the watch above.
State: 2:29
